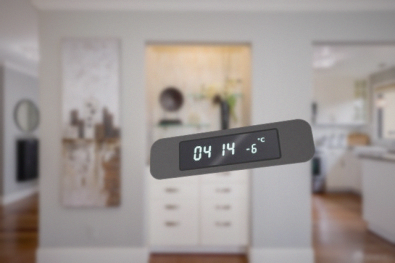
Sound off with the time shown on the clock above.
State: 4:14
